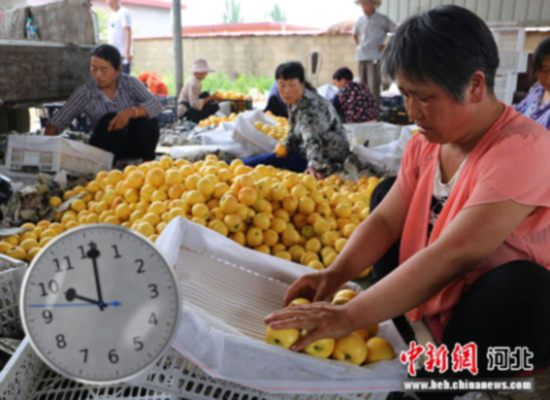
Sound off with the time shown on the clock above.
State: 10:00:47
